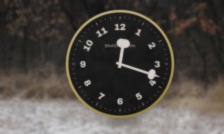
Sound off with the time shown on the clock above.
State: 12:18
